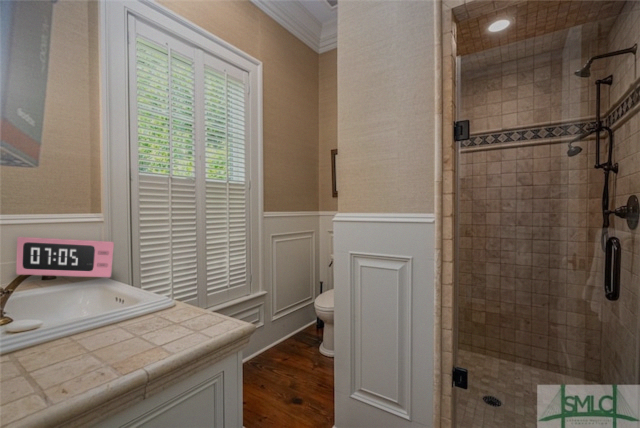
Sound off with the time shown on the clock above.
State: 7:05
